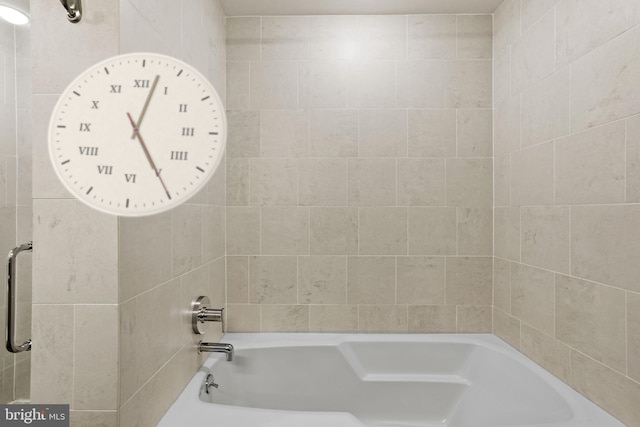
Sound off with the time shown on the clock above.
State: 5:02:25
